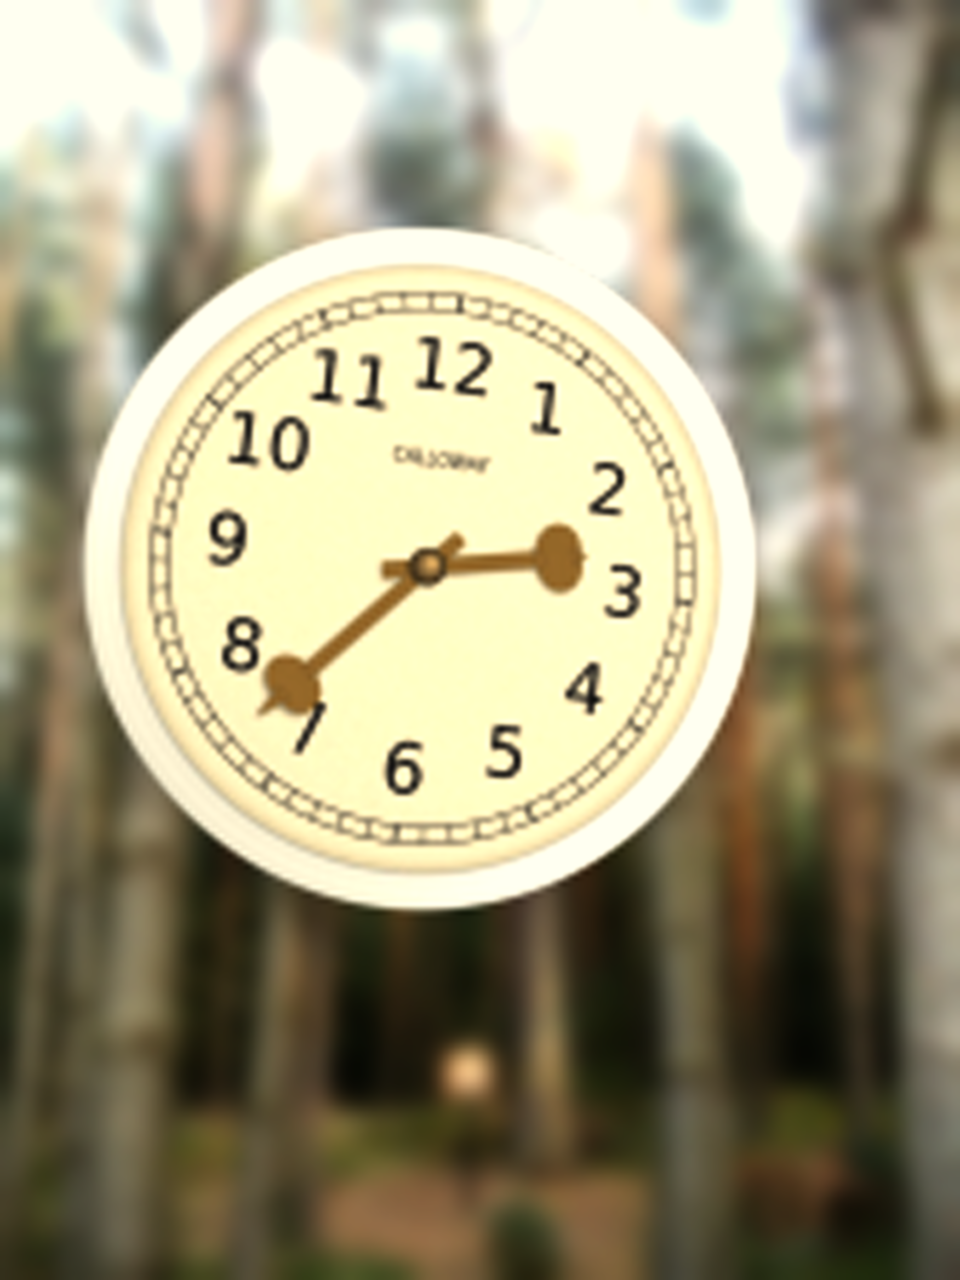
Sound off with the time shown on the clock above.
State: 2:37
